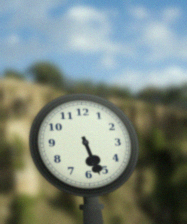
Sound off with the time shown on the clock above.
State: 5:27
